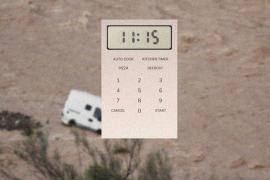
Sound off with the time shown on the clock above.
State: 11:15
